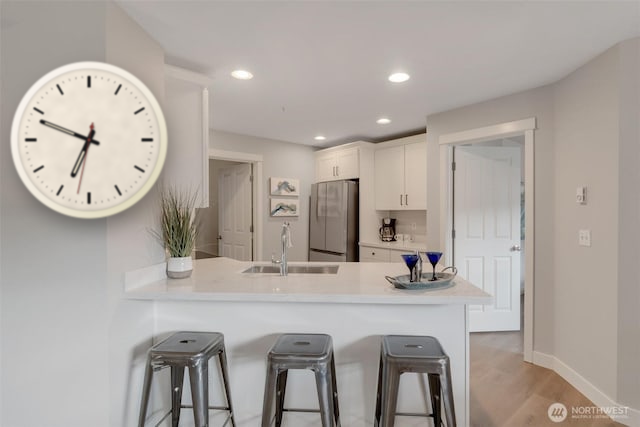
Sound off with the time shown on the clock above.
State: 6:48:32
